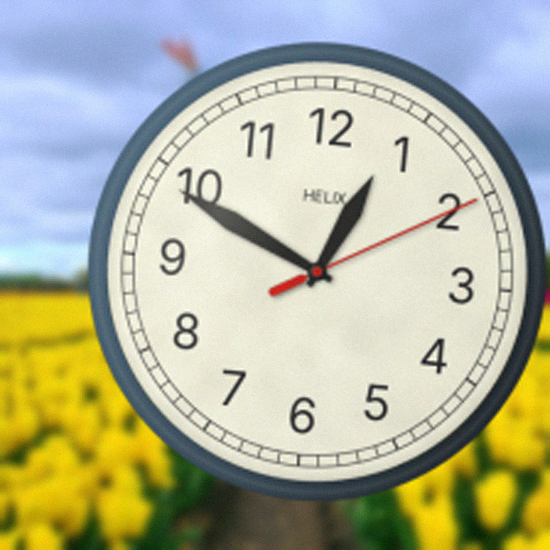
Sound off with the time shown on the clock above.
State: 12:49:10
